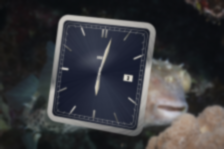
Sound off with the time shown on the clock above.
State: 6:02
